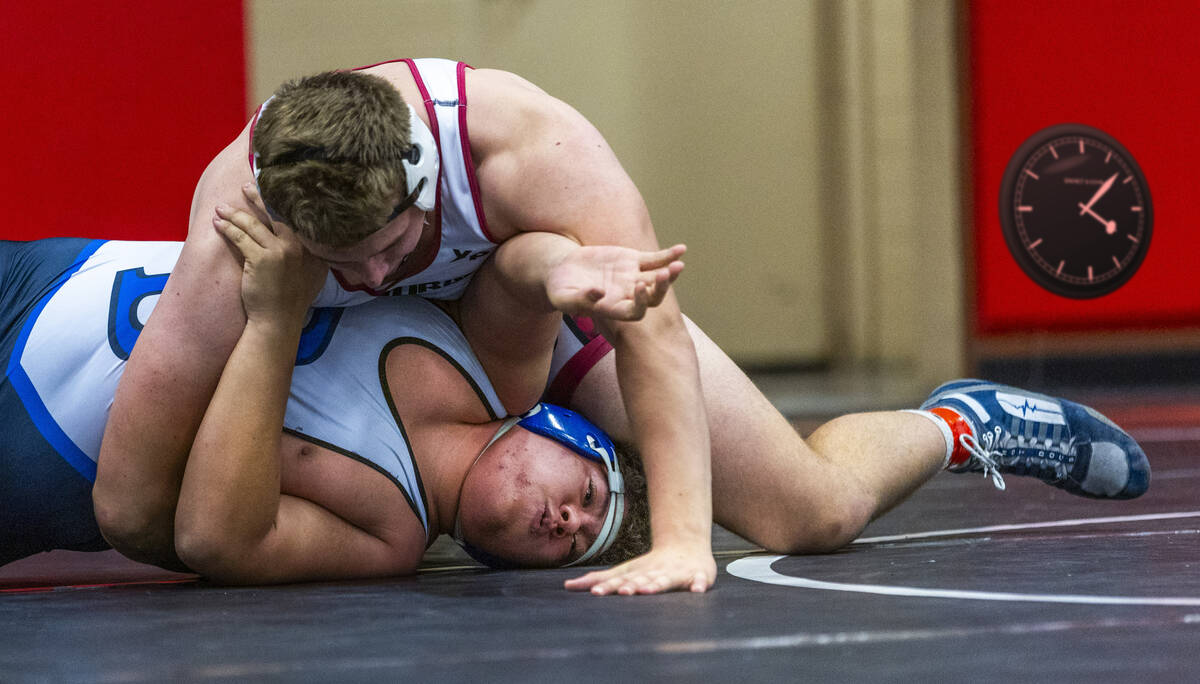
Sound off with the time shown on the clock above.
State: 4:08
